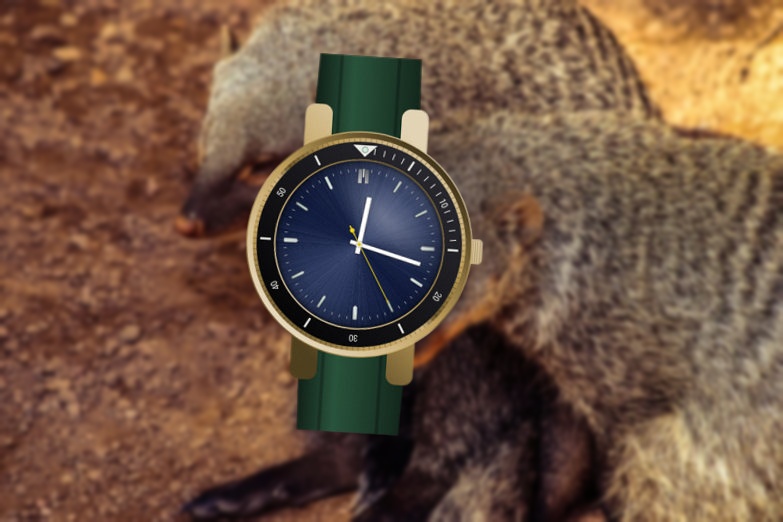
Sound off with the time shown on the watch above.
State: 12:17:25
